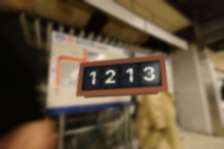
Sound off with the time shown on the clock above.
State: 12:13
